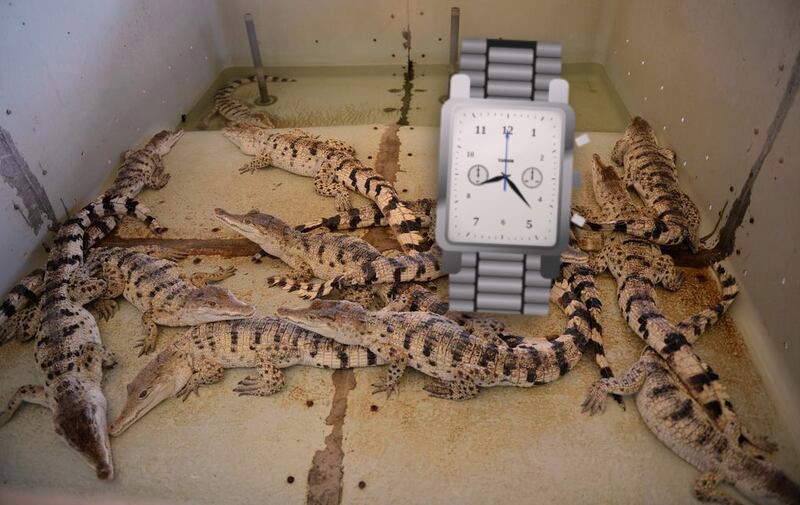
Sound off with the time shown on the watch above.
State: 8:23
